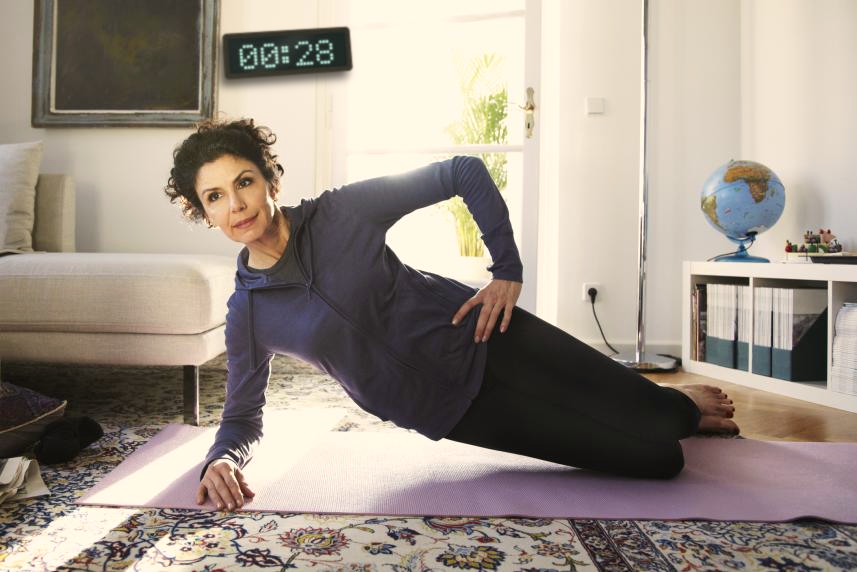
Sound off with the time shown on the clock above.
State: 0:28
